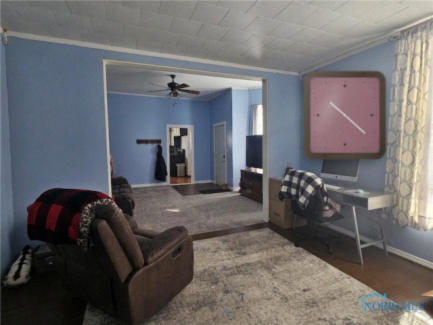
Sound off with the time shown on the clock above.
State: 10:22
